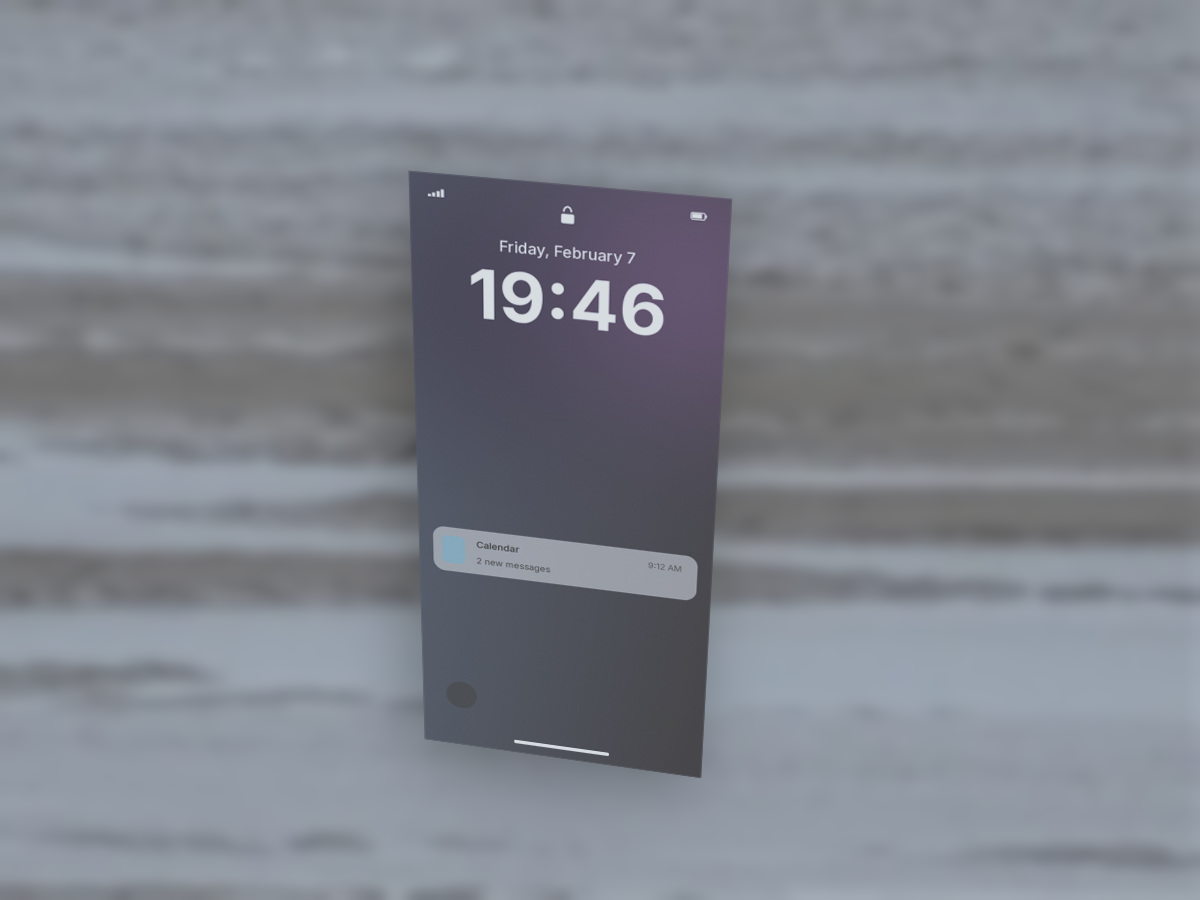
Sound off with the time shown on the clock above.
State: 19:46
